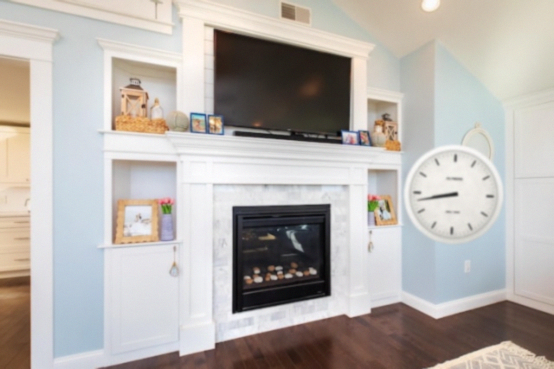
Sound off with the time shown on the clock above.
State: 8:43
